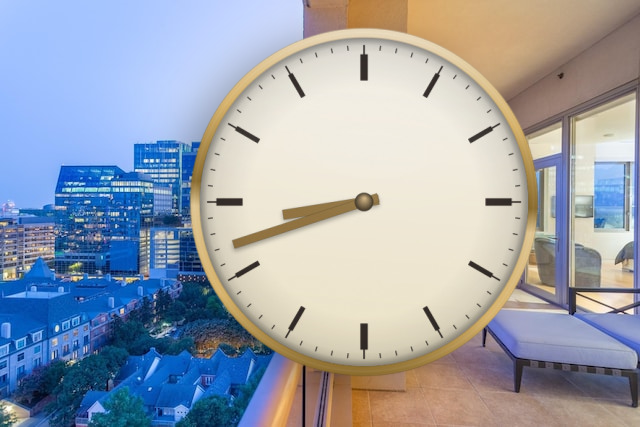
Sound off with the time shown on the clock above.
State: 8:42
